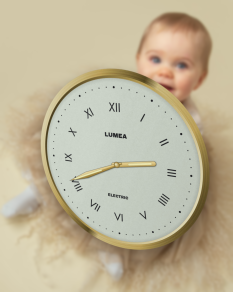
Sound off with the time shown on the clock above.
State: 2:41
